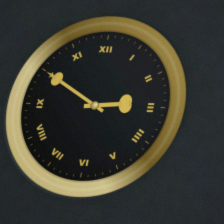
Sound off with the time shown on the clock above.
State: 2:50
